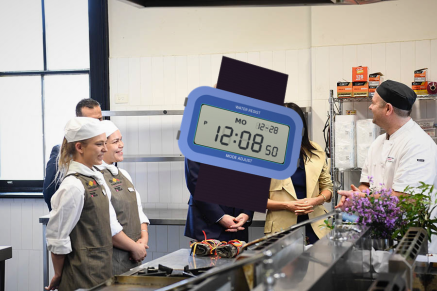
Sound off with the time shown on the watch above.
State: 12:08:50
